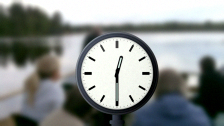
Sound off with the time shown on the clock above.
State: 12:30
